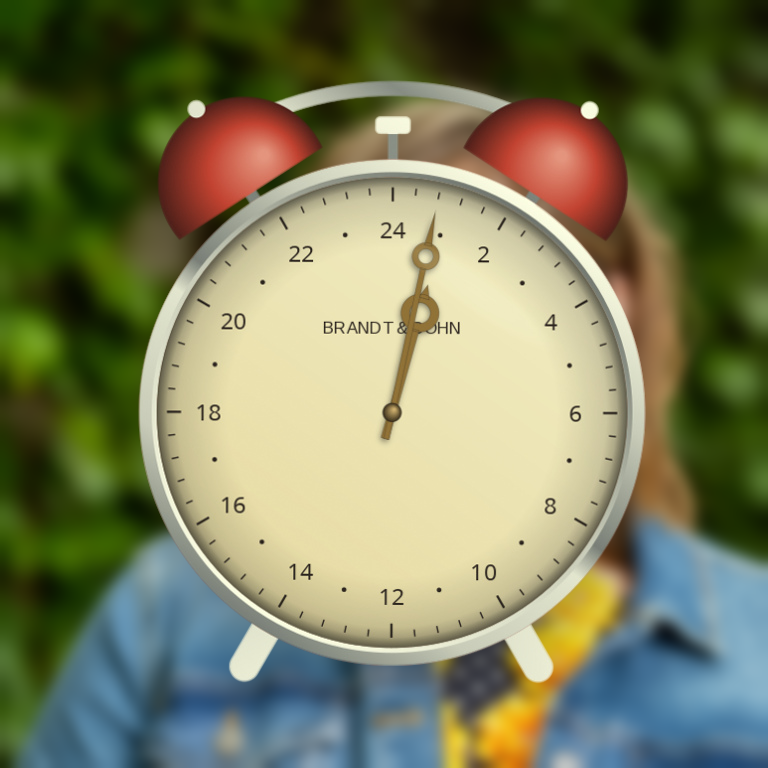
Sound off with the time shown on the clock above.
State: 1:02
